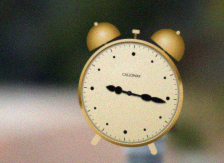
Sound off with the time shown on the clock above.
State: 9:16
